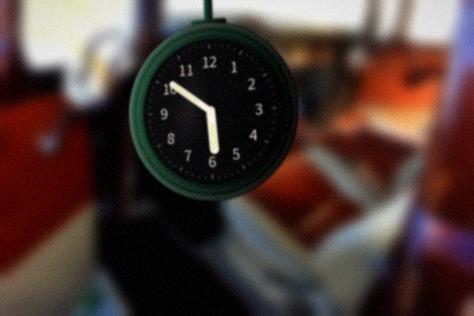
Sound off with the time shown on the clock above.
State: 5:51
